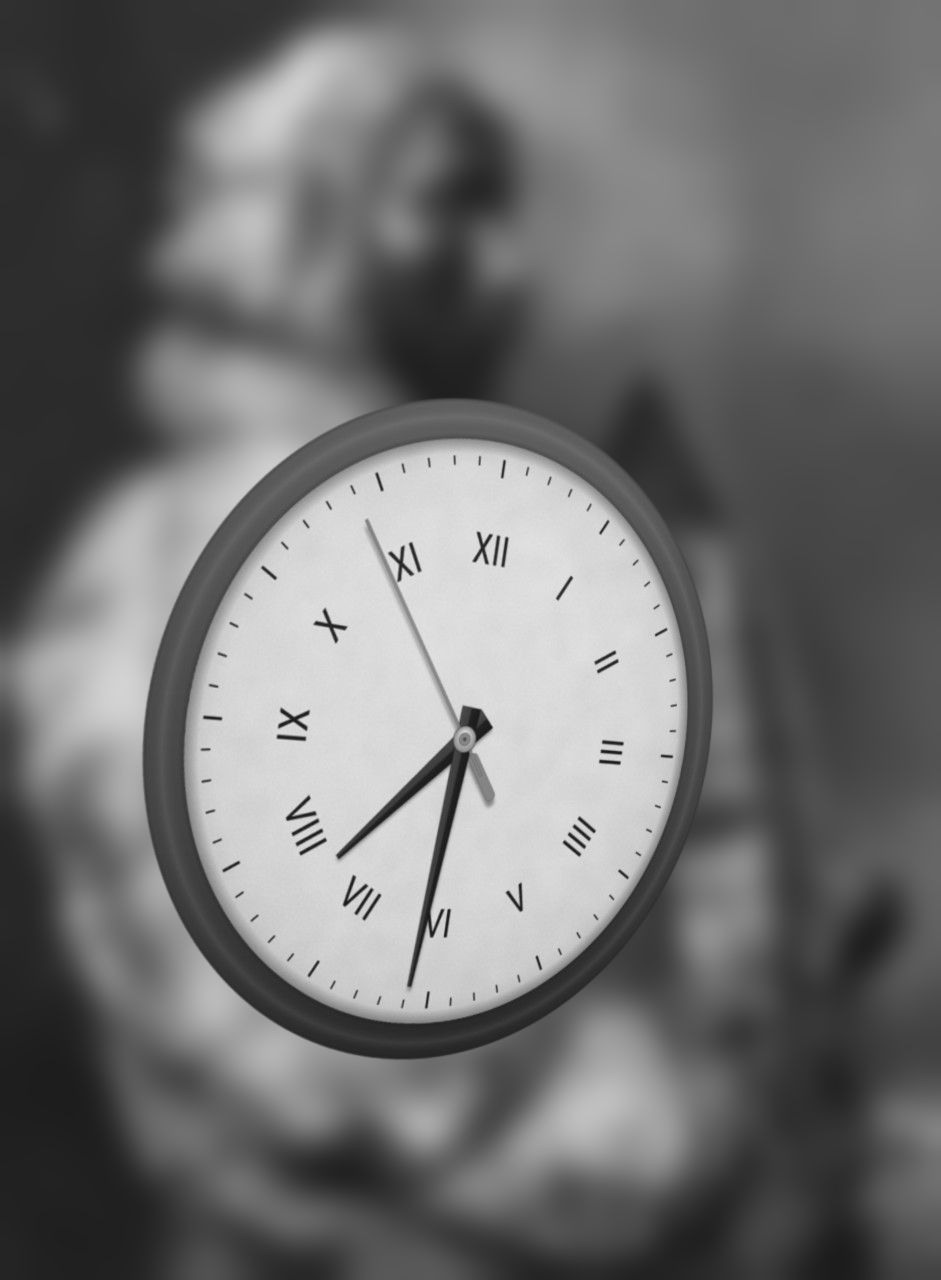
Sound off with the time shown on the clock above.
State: 7:30:54
